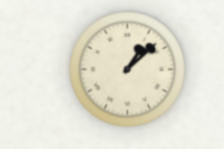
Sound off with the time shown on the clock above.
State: 1:08
